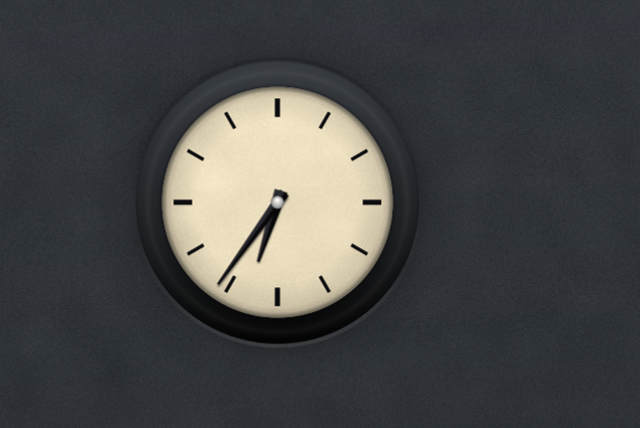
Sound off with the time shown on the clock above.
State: 6:36
